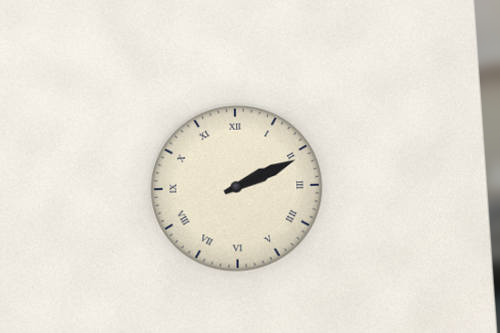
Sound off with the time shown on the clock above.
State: 2:11
